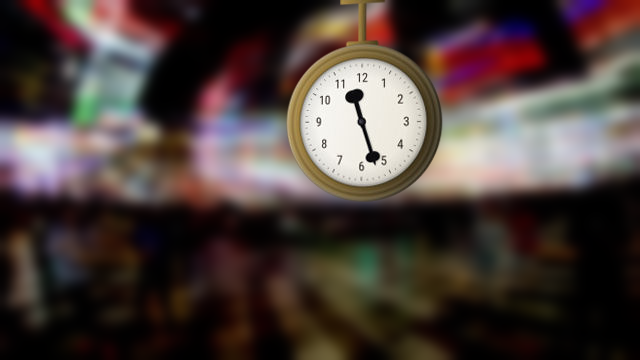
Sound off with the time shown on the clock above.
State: 11:27
